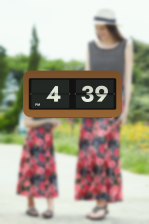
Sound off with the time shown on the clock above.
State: 4:39
